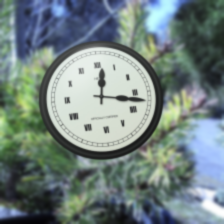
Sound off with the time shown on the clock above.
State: 12:17
